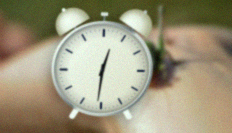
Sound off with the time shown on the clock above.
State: 12:31
